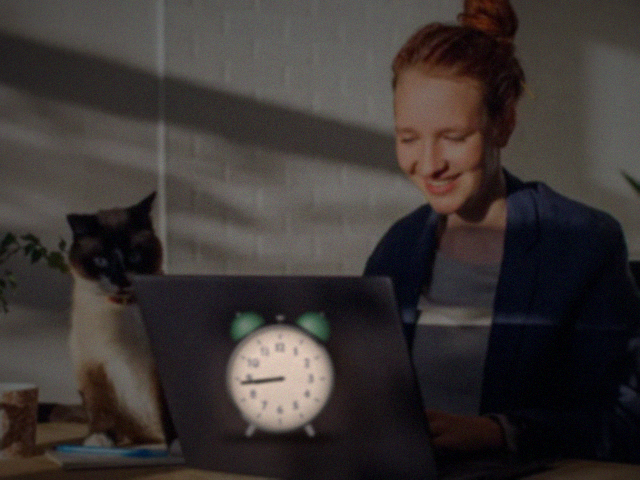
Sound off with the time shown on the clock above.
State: 8:44
